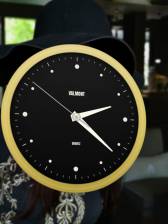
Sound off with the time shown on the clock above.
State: 2:21:51
